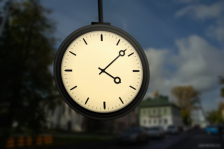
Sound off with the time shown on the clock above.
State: 4:08
